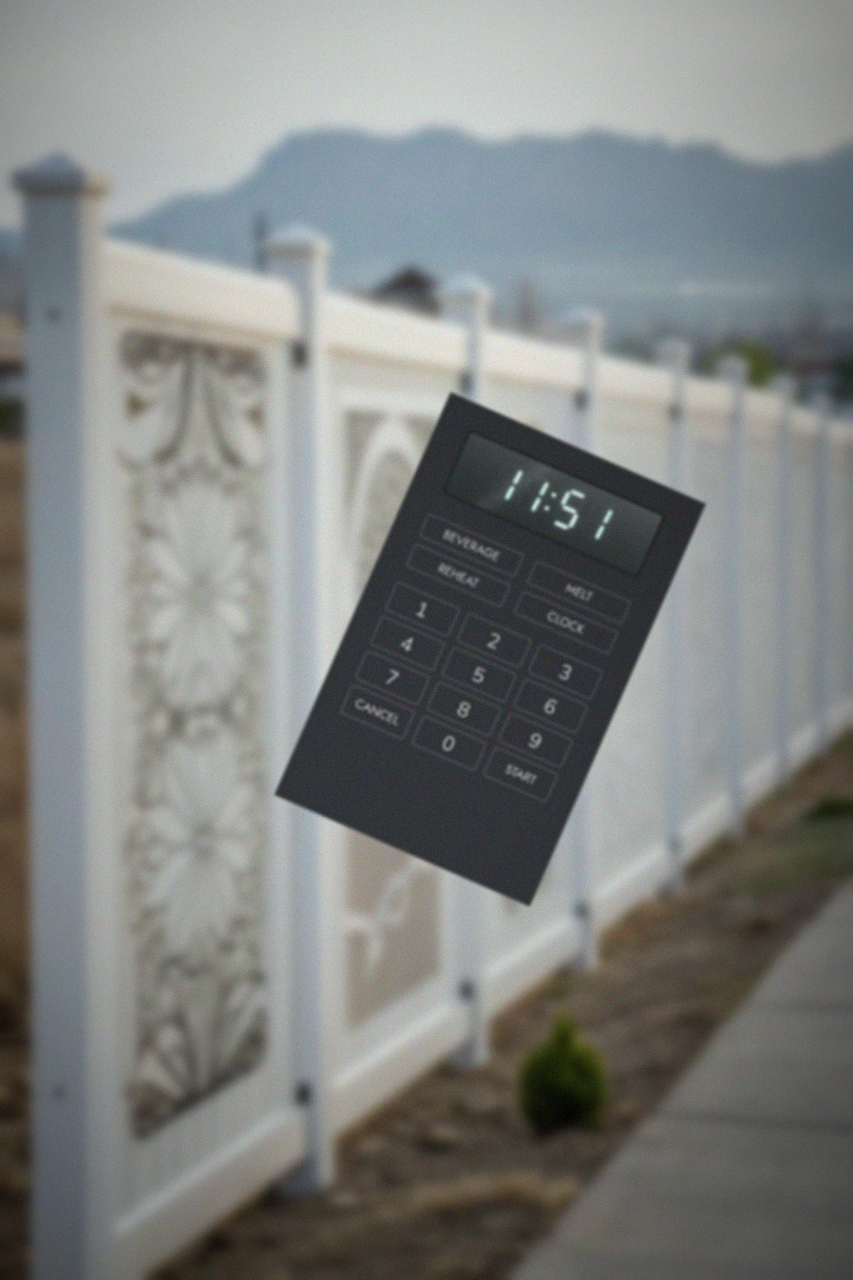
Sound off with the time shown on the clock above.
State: 11:51
